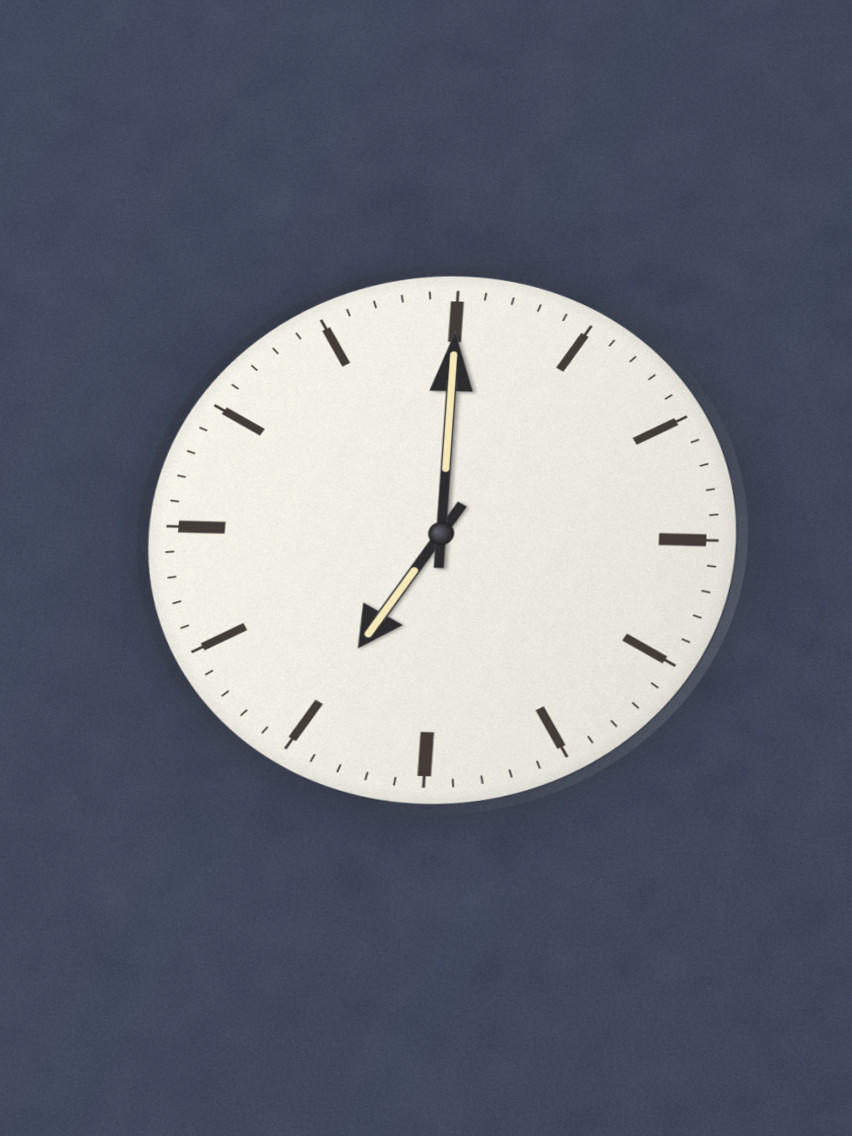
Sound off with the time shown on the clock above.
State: 7:00
